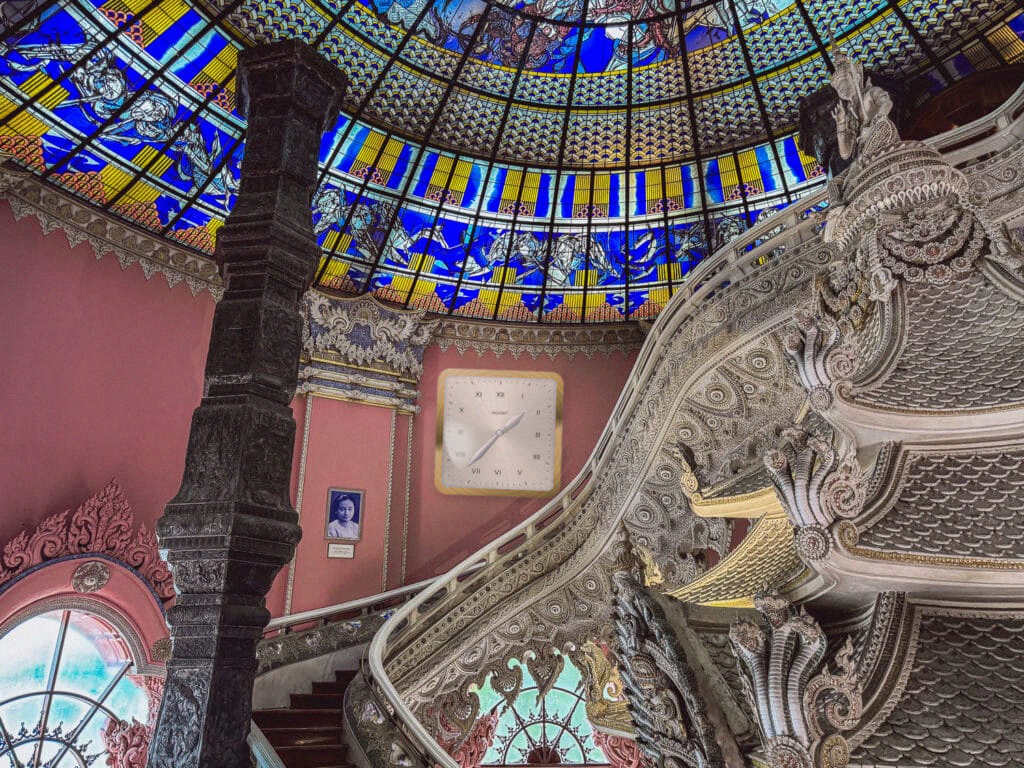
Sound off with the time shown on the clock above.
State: 1:37
